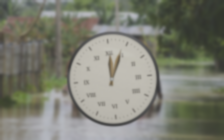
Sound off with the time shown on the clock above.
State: 12:04
